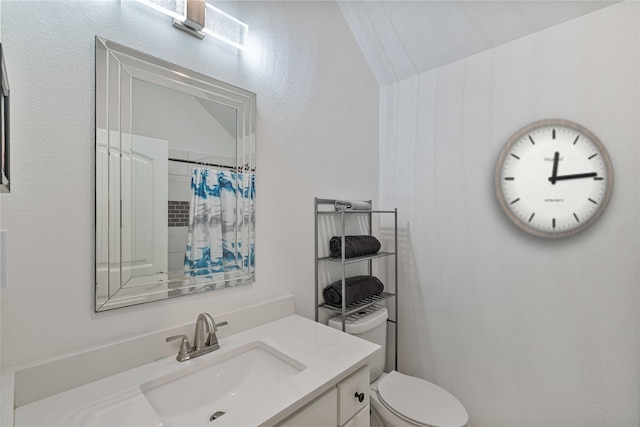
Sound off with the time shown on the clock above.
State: 12:14
